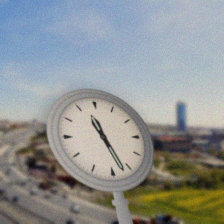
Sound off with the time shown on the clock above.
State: 11:27
